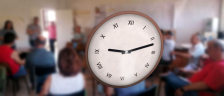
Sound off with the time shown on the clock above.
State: 9:12
